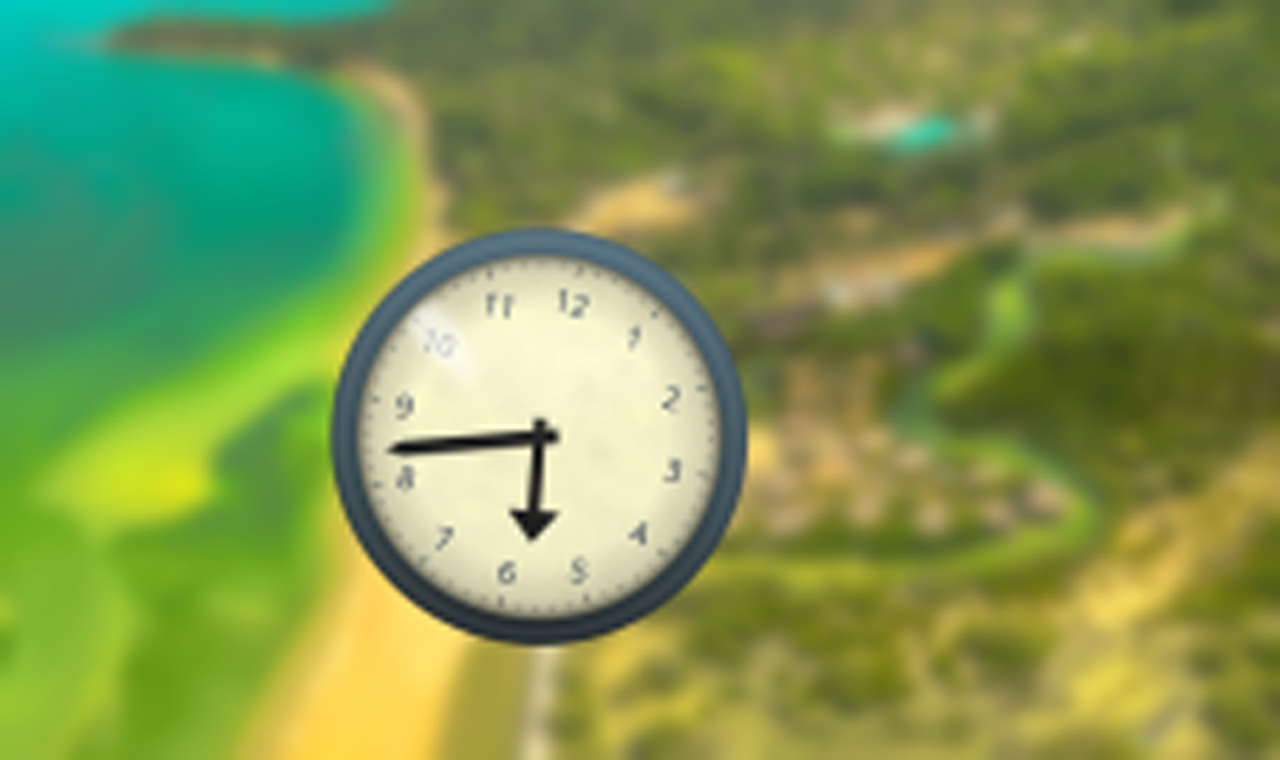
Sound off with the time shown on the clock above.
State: 5:42
